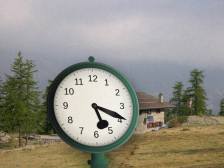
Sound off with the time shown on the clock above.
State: 5:19
